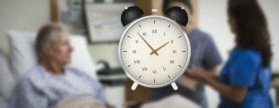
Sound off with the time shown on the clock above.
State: 1:53
